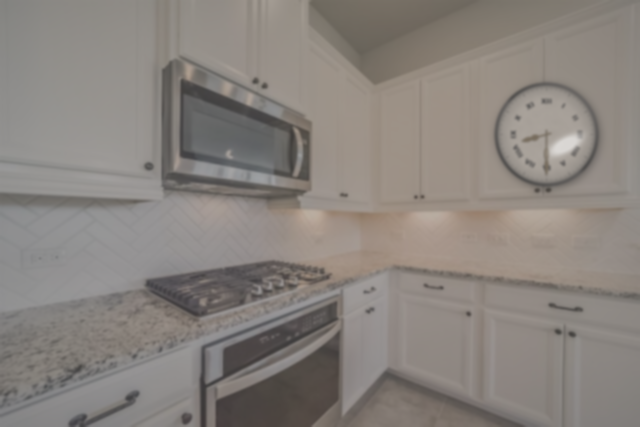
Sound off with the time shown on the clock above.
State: 8:30
